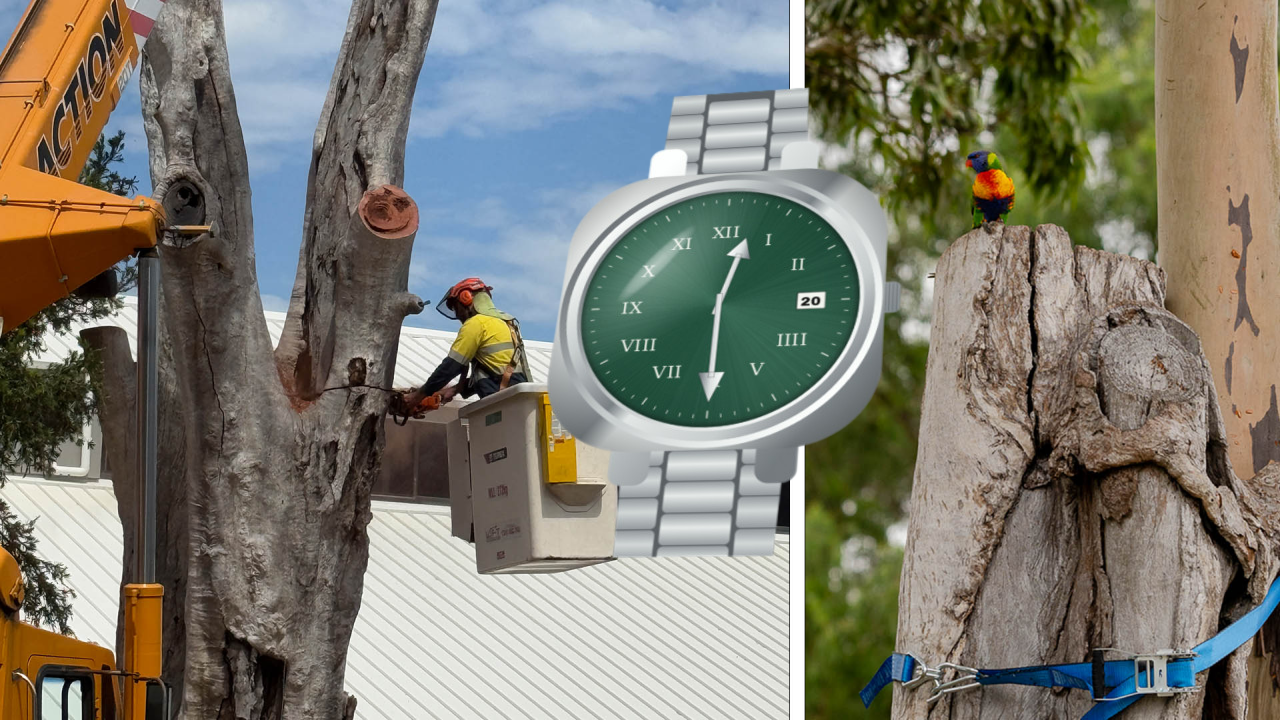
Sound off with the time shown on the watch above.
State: 12:30
